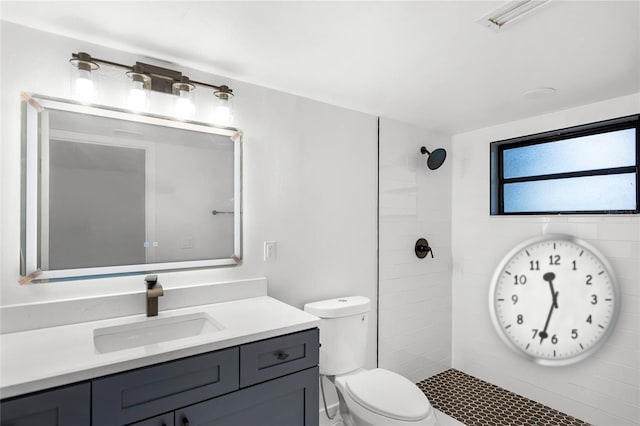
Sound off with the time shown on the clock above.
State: 11:33
